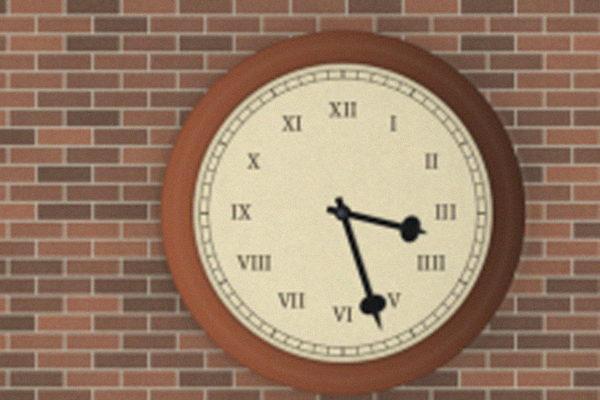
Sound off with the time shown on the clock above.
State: 3:27
